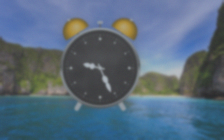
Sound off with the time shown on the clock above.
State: 9:26
